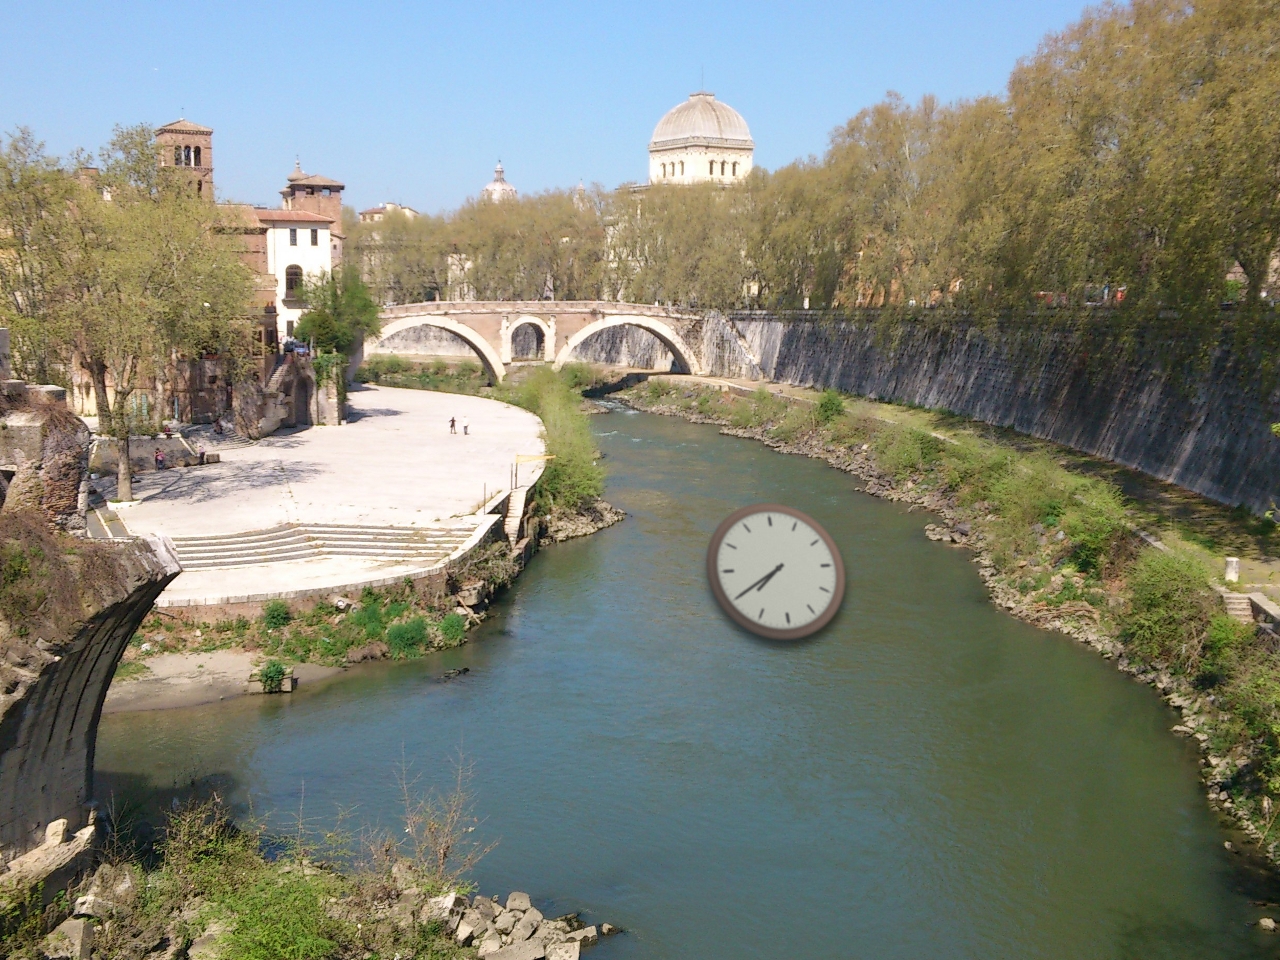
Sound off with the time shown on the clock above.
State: 7:40
